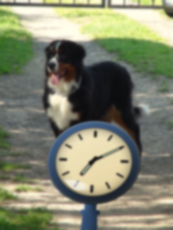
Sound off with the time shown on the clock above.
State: 7:10
